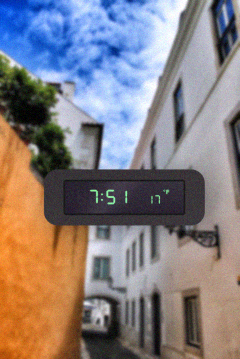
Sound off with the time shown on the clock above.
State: 7:51
